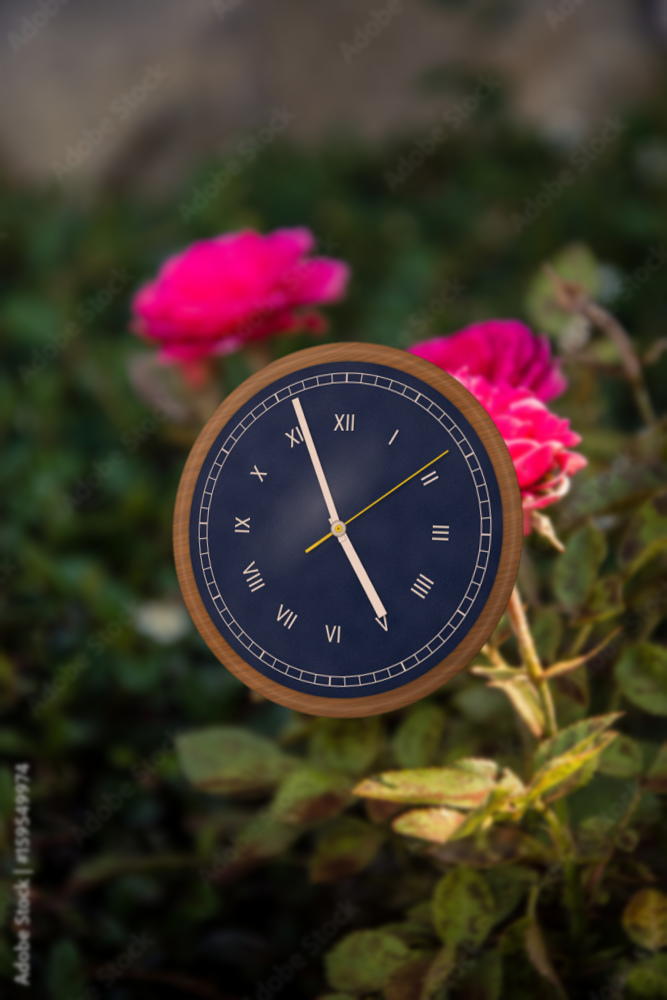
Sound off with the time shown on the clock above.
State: 4:56:09
